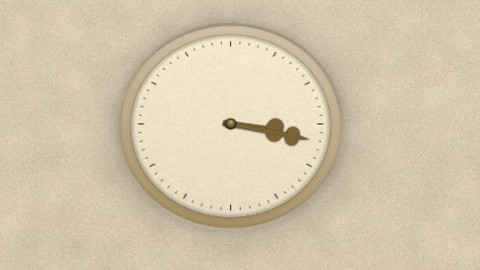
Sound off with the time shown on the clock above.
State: 3:17
